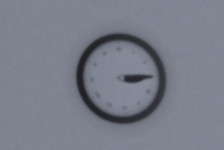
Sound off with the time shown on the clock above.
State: 3:15
